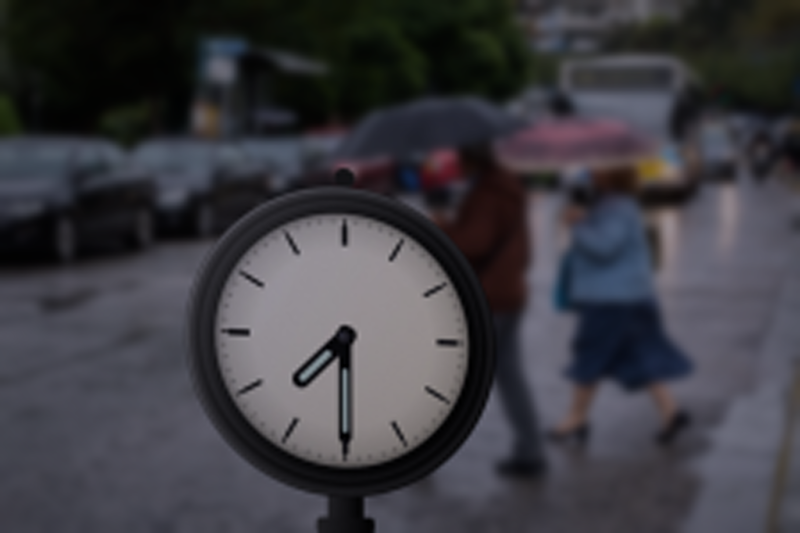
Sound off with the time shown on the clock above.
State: 7:30
